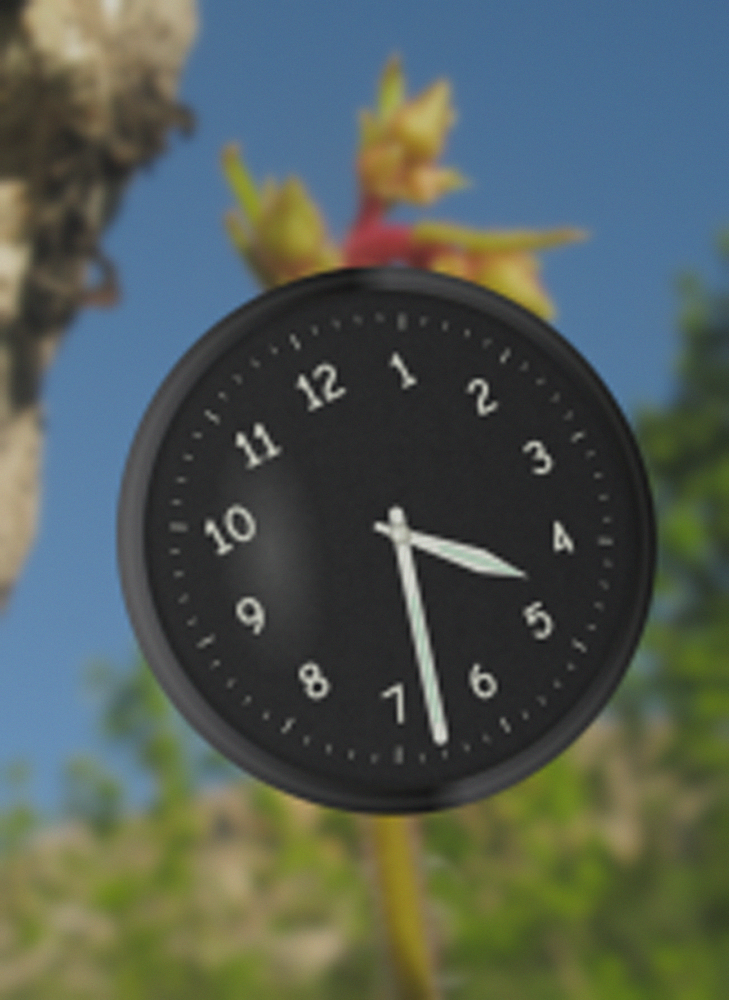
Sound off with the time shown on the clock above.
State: 4:33
